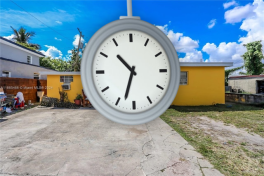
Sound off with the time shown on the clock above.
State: 10:33
